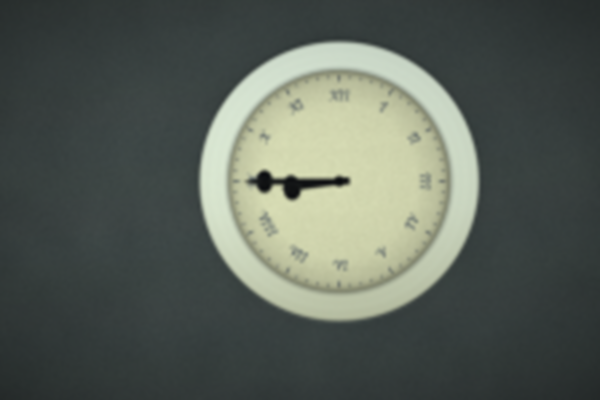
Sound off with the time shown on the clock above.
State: 8:45
